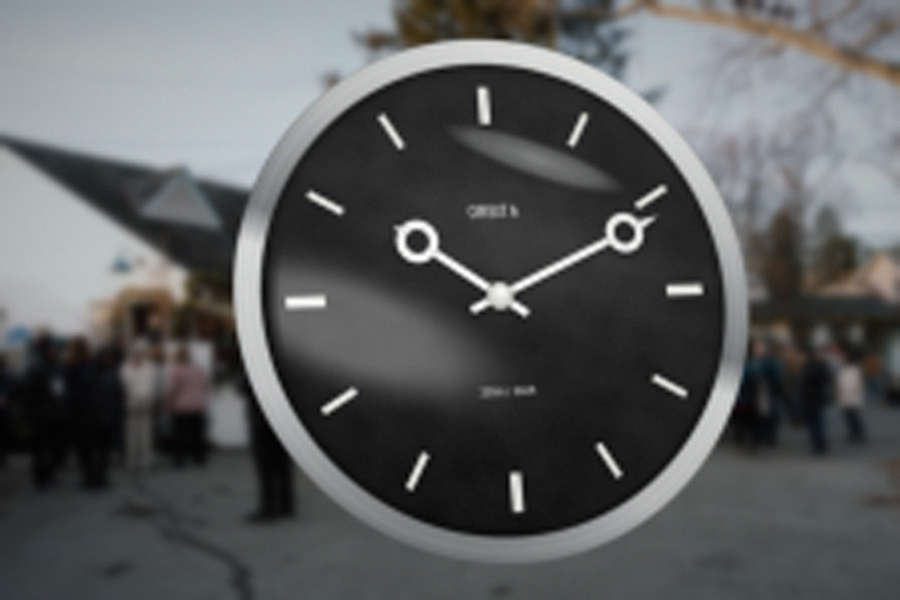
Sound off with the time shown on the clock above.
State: 10:11
